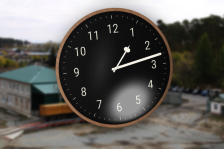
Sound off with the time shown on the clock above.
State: 1:13
